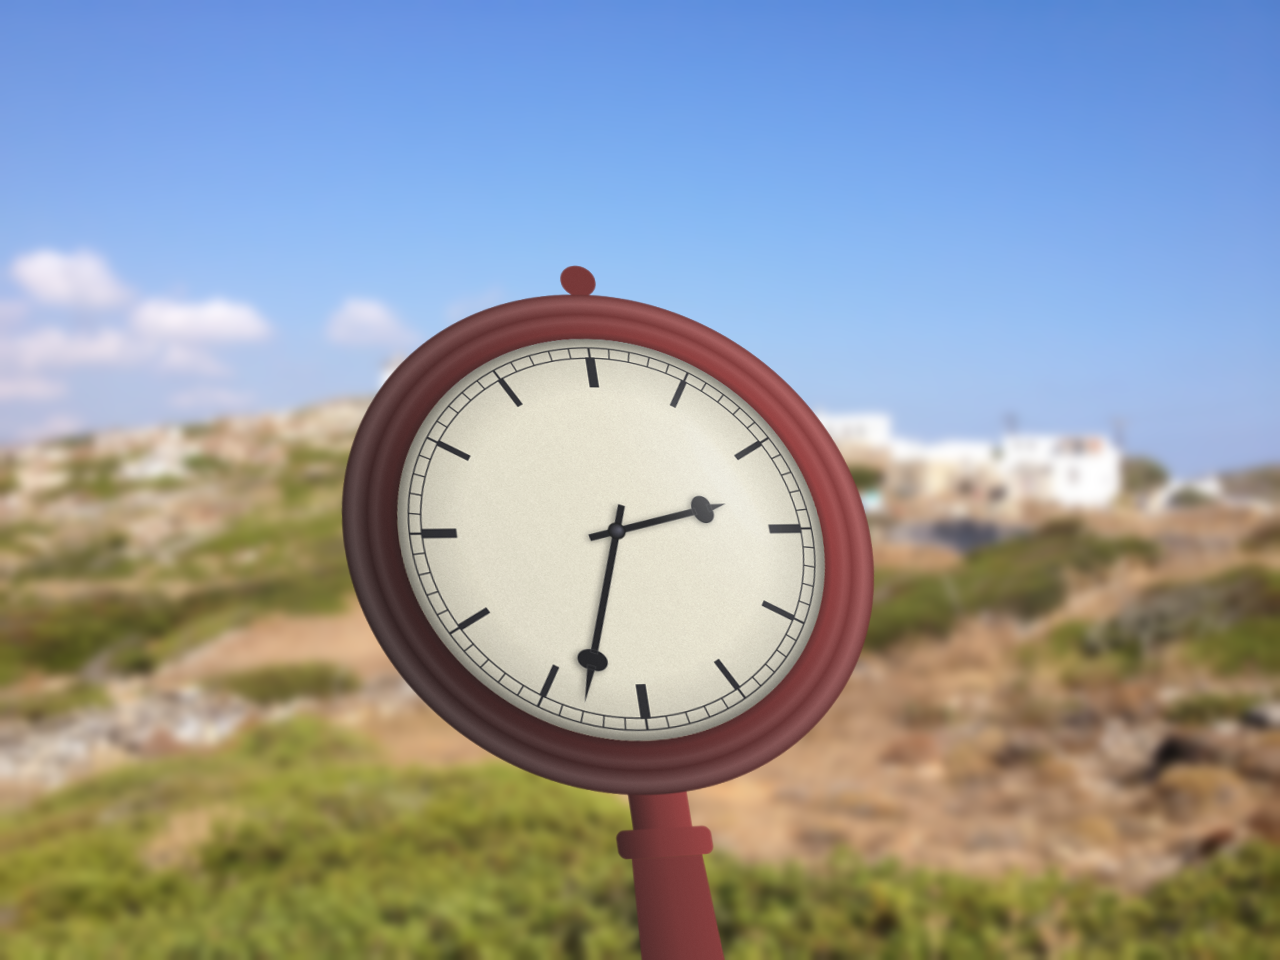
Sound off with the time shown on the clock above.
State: 2:33
